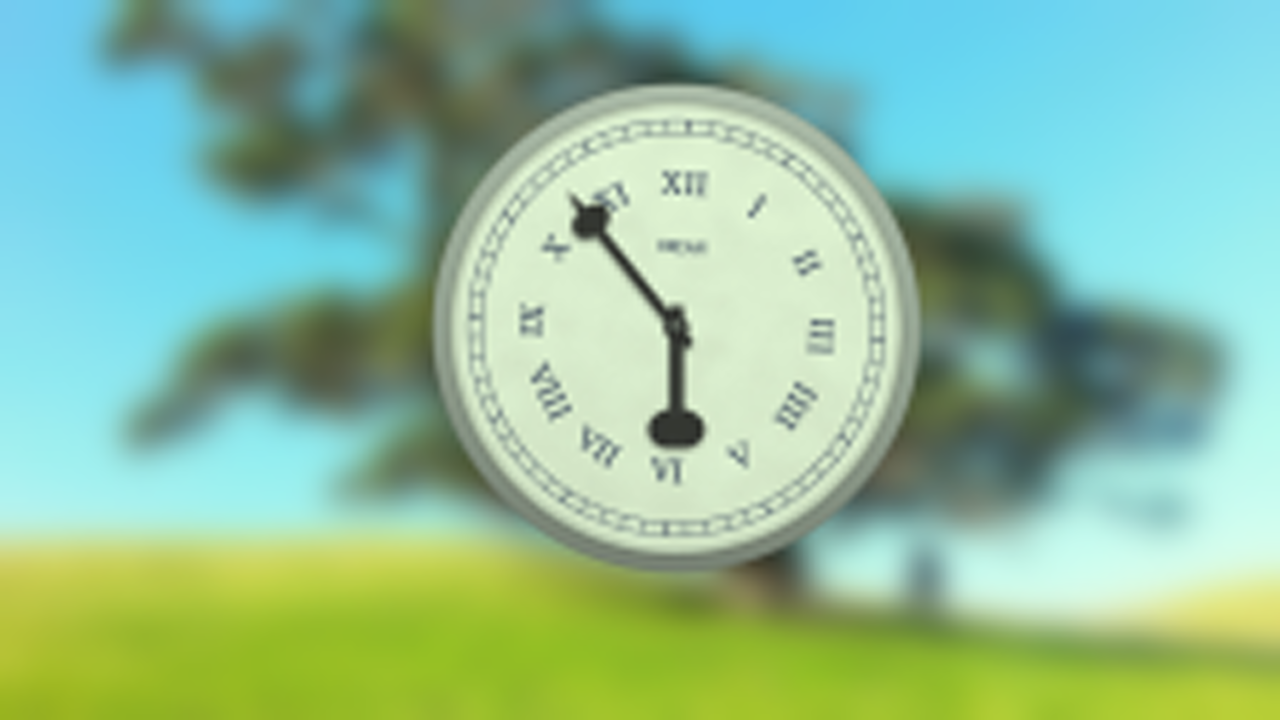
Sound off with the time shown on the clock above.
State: 5:53
